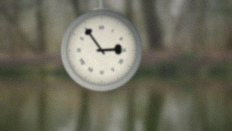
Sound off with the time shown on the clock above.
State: 2:54
